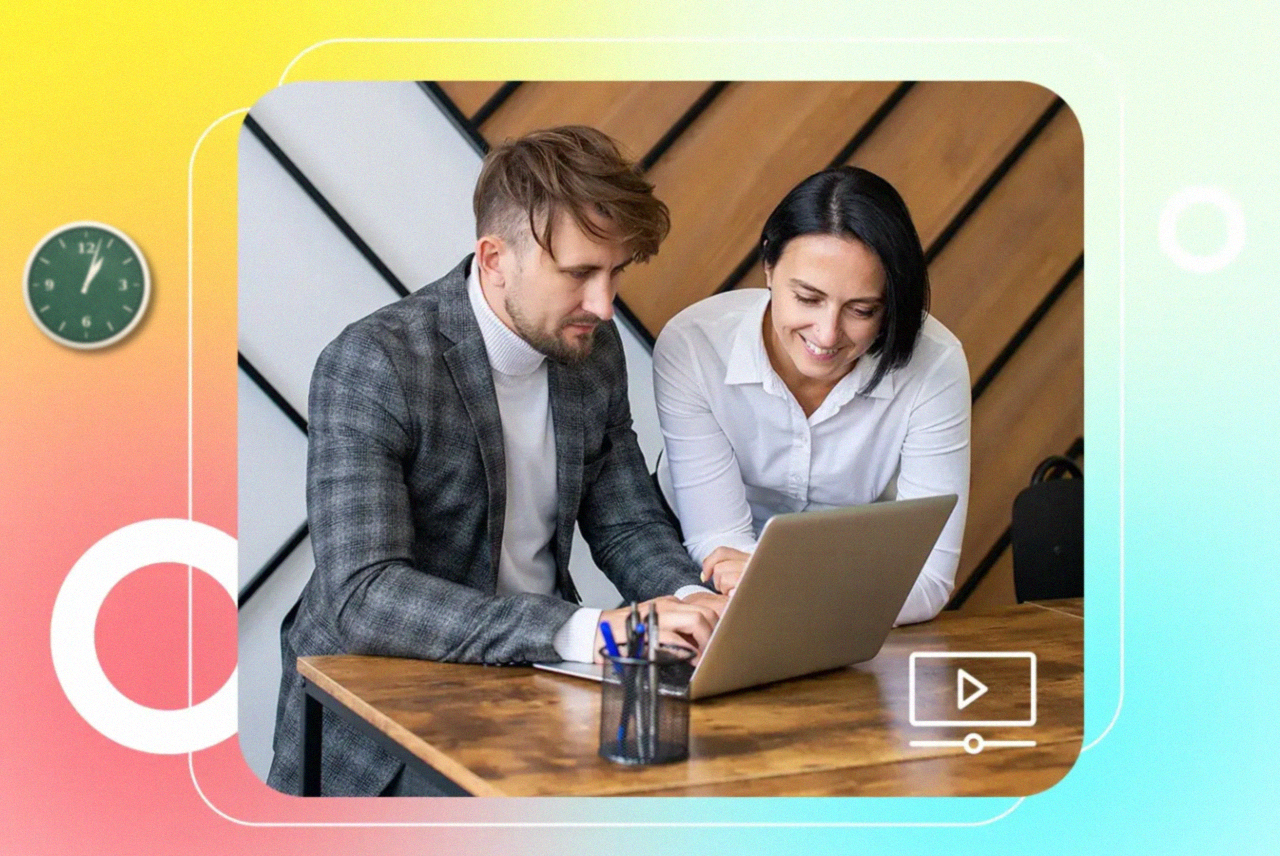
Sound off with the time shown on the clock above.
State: 1:03
